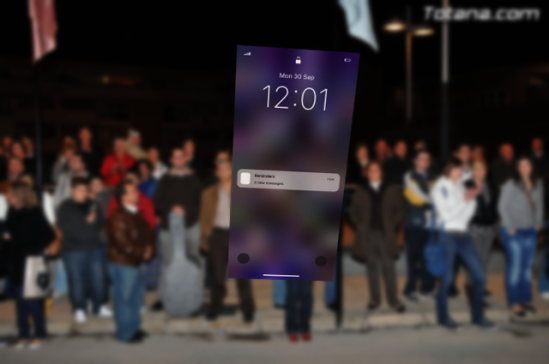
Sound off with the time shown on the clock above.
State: 12:01
